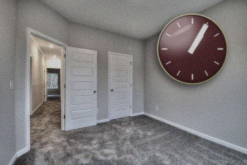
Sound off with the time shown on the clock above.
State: 1:05
